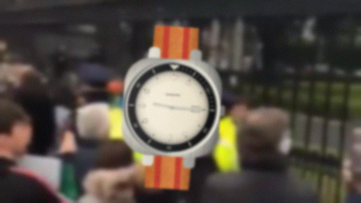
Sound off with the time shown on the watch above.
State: 9:15
